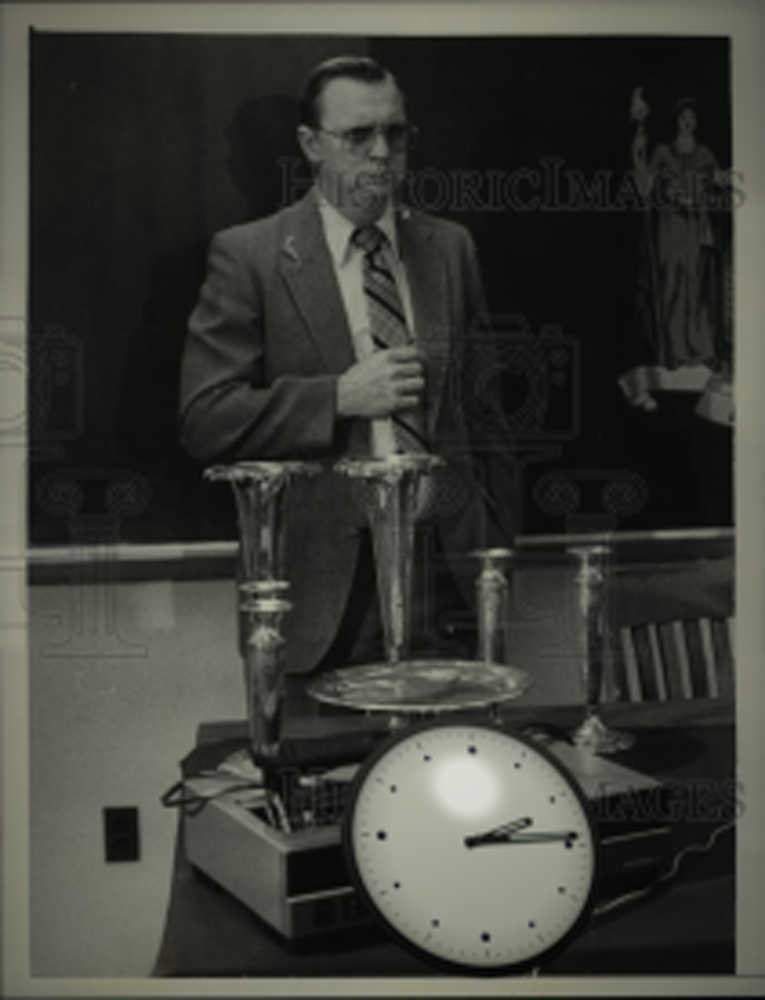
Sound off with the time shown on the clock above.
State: 2:14
